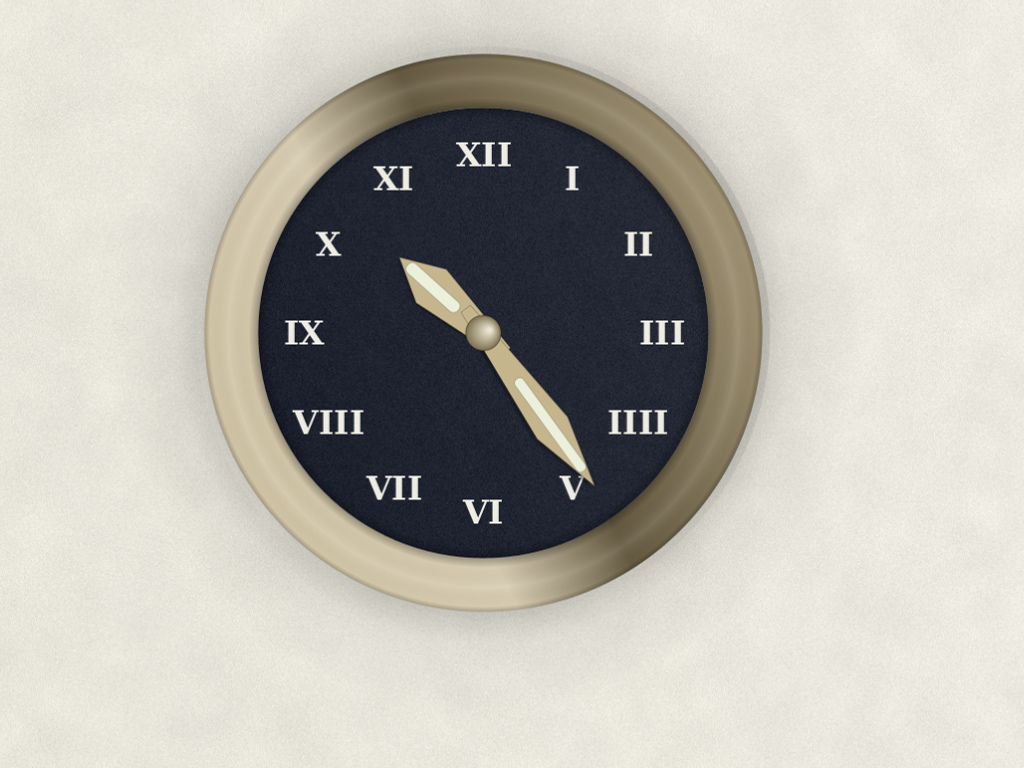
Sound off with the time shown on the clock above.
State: 10:24
